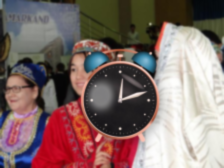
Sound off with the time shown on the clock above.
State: 12:12
